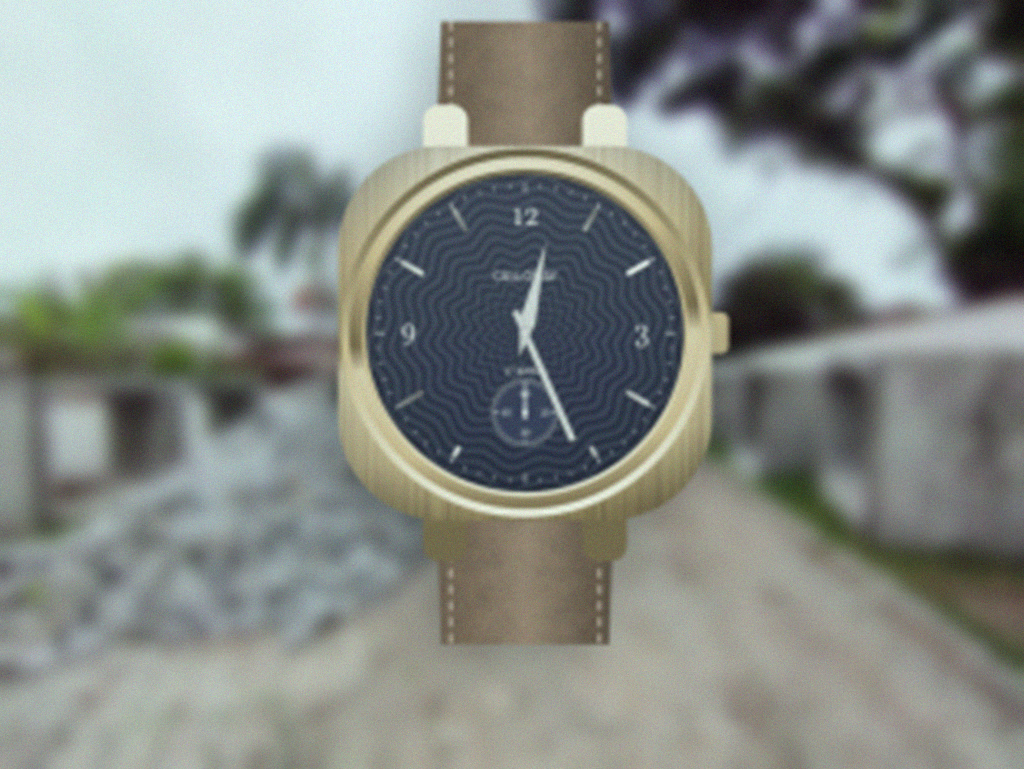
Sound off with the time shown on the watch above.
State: 12:26
